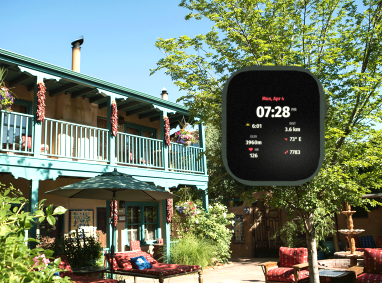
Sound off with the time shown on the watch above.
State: 7:28
